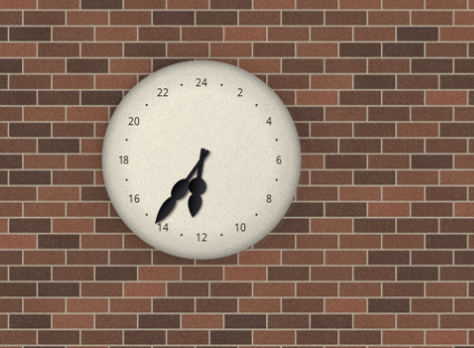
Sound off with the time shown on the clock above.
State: 12:36
